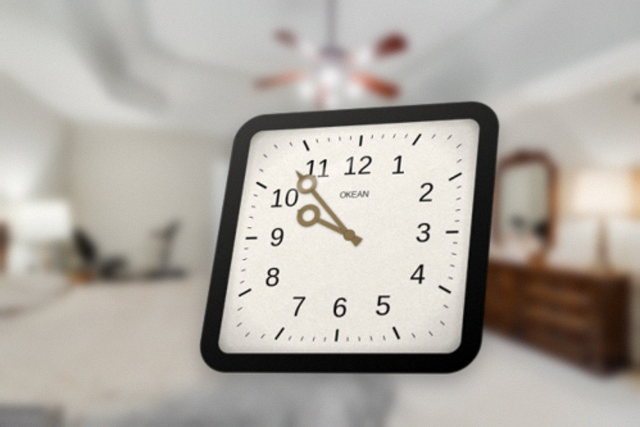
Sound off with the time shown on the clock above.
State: 9:53
